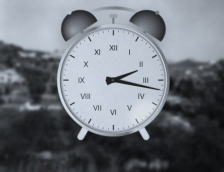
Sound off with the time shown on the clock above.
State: 2:17
